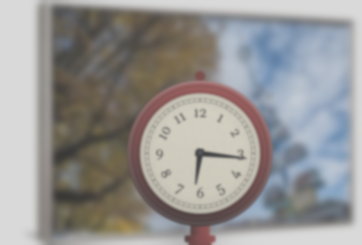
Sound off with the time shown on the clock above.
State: 6:16
